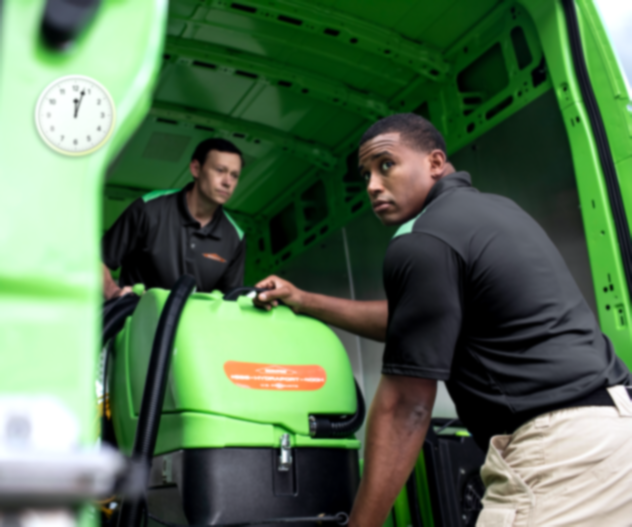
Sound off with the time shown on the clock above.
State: 12:03
